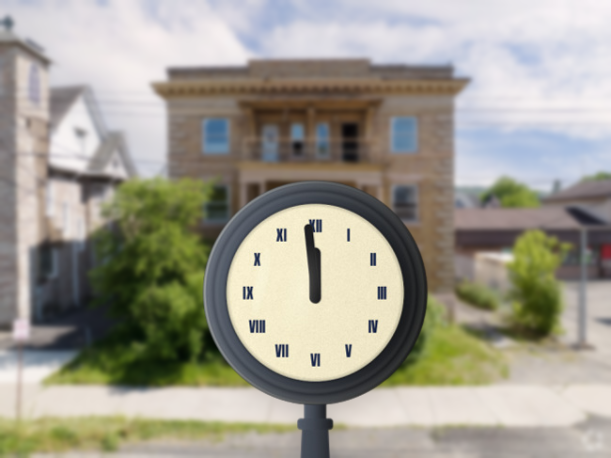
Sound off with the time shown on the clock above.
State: 11:59
